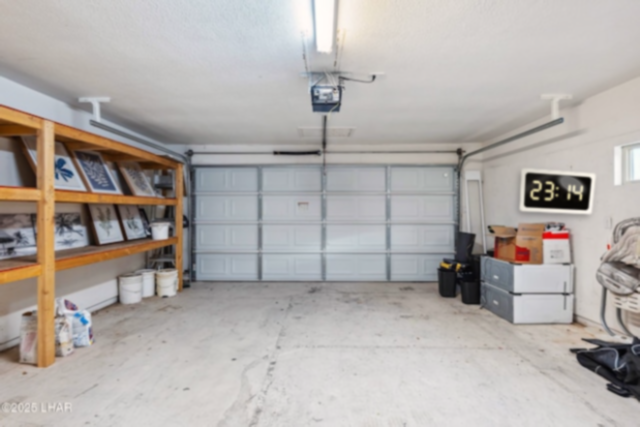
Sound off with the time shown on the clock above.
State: 23:14
